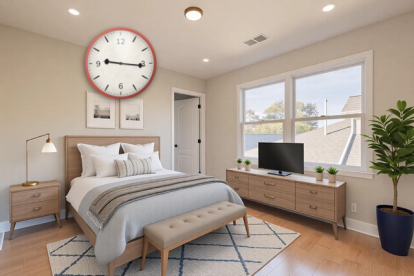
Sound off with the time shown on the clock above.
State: 9:16
